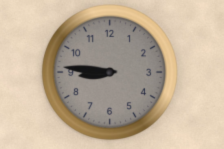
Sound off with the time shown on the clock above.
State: 8:46
